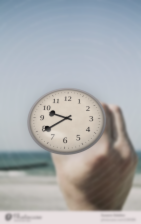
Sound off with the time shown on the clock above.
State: 9:39
